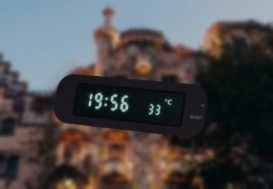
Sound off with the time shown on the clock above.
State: 19:56
